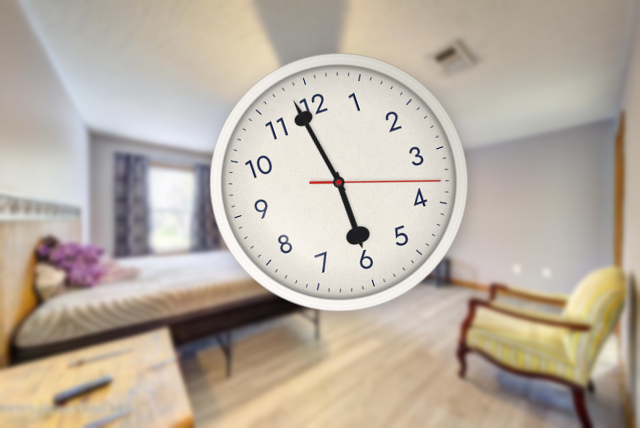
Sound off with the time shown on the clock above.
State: 5:58:18
